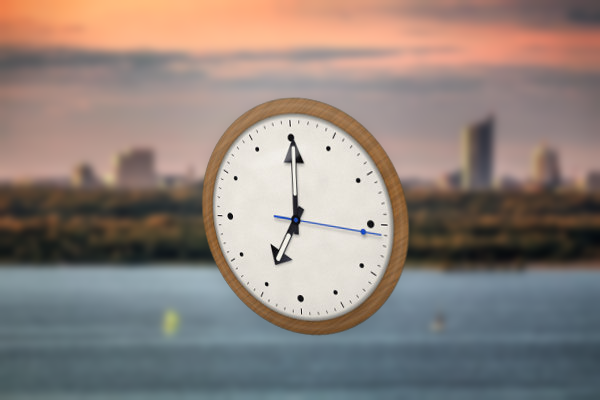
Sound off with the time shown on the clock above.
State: 7:00:16
